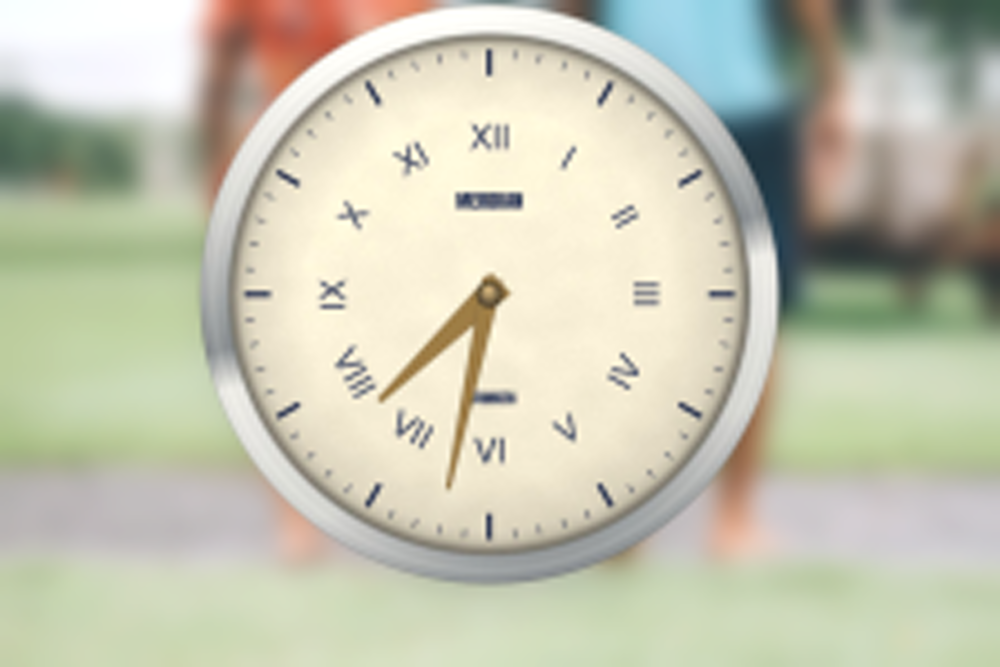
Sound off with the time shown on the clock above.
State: 7:32
